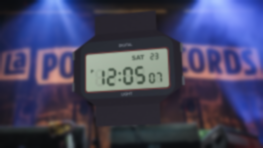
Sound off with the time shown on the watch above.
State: 12:05:07
